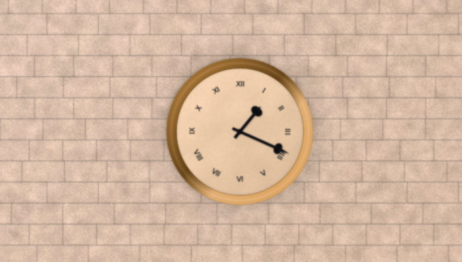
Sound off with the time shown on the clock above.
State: 1:19
